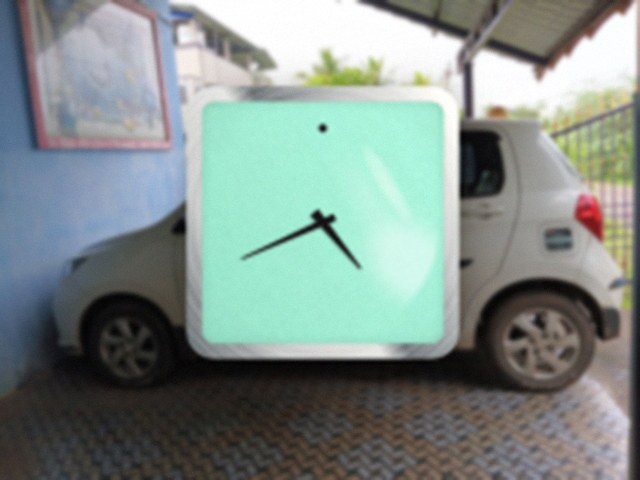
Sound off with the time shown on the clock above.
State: 4:41
